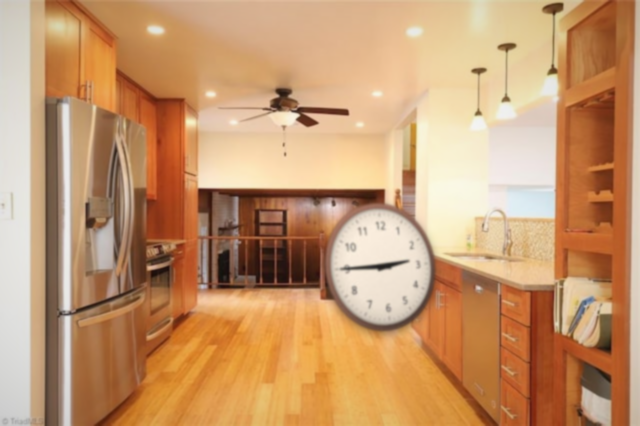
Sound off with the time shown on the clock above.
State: 2:45
